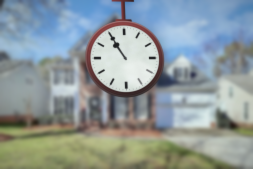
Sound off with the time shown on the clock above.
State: 10:55
